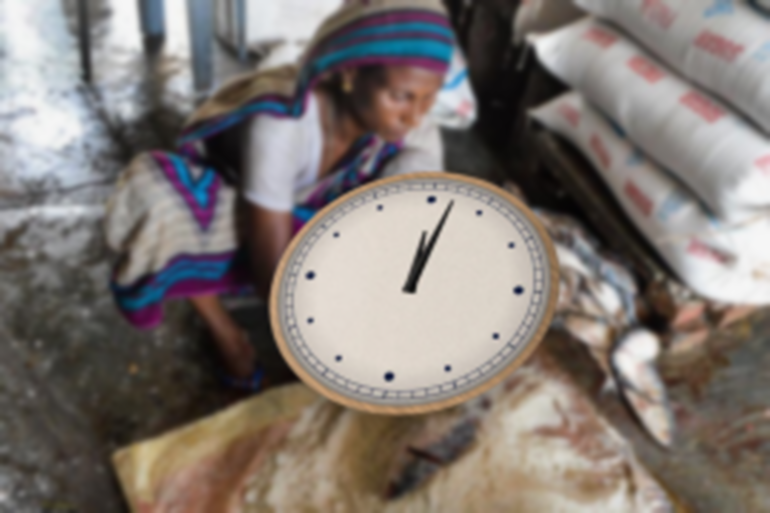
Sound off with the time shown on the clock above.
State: 12:02
